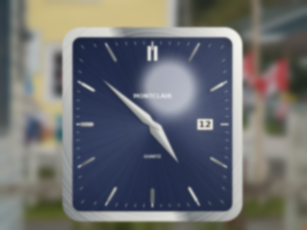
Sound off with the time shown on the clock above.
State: 4:52
